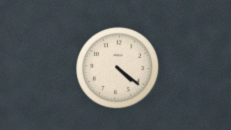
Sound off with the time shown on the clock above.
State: 4:21
